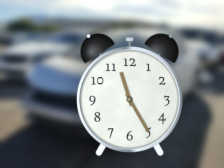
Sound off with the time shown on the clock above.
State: 11:25
